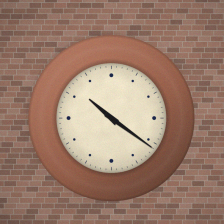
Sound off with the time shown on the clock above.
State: 10:21
